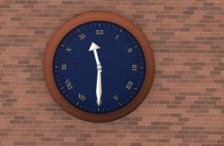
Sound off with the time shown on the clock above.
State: 11:30
